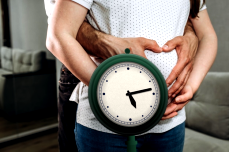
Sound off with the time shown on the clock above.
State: 5:13
